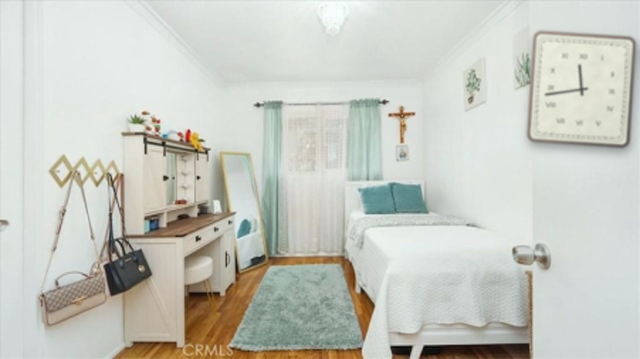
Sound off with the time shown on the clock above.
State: 11:43
